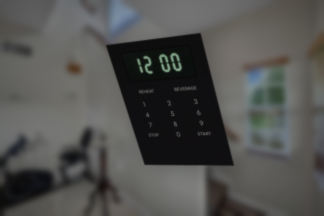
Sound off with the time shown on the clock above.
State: 12:00
